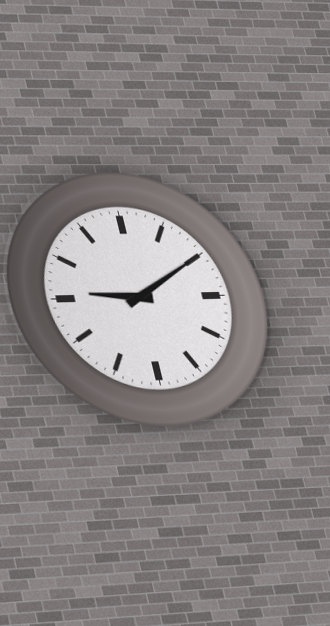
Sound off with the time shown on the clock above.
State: 9:10
